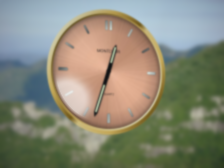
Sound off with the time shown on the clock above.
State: 12:33
